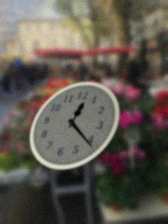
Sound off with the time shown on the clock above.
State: 12:21
